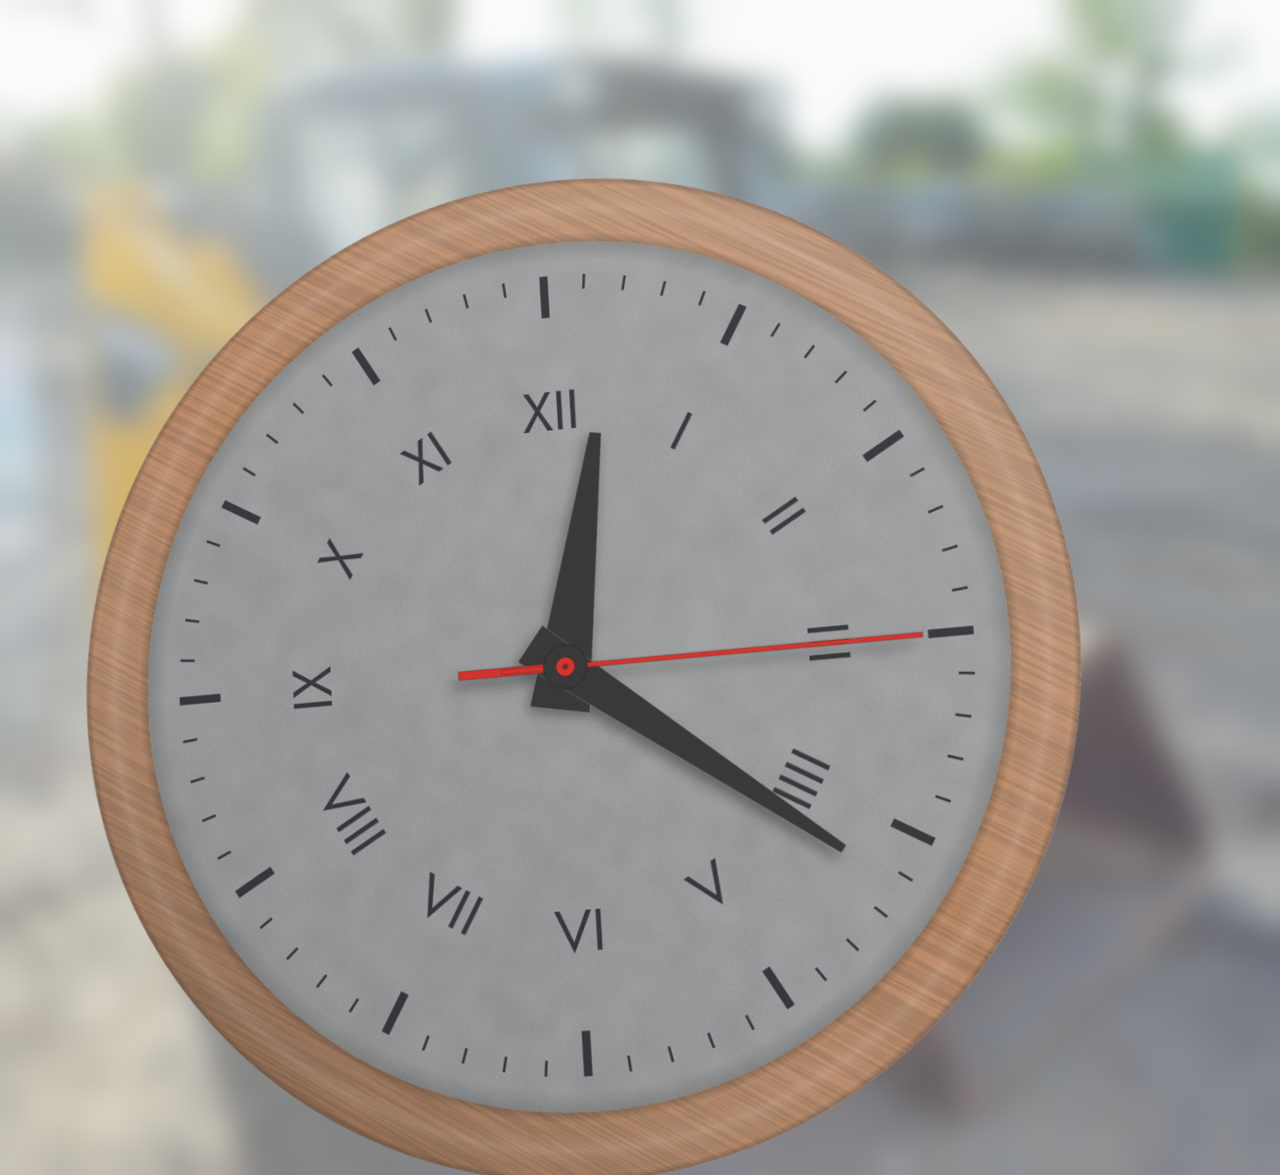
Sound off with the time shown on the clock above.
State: 12:21:15
